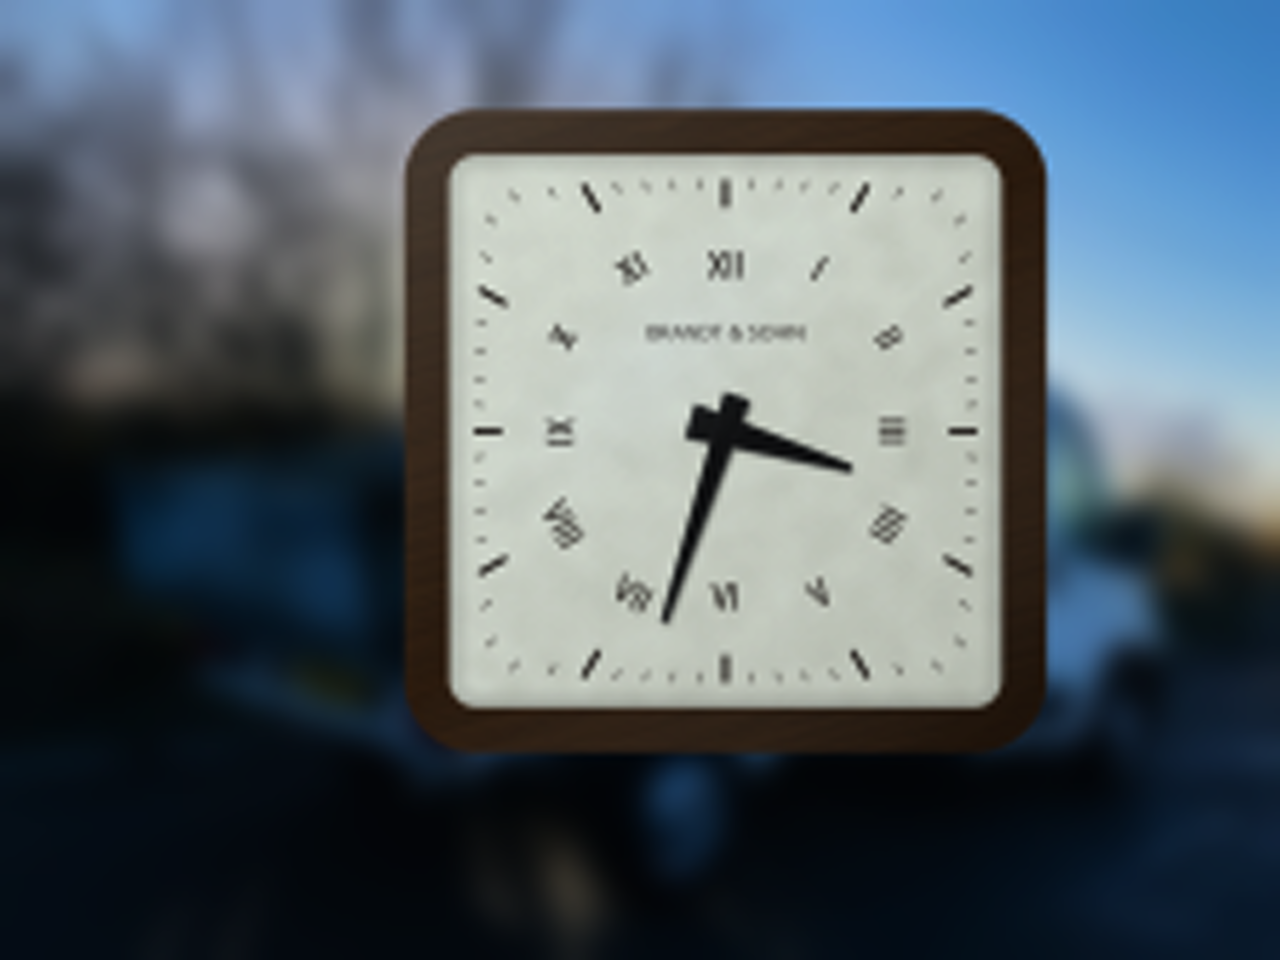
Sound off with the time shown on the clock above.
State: 3:33
